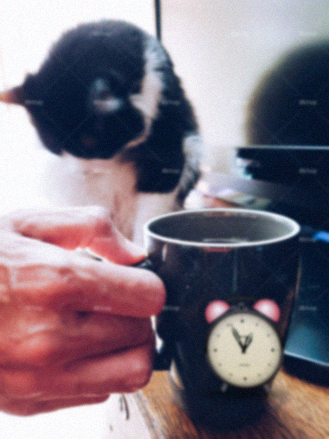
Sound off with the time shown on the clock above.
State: 12:56
